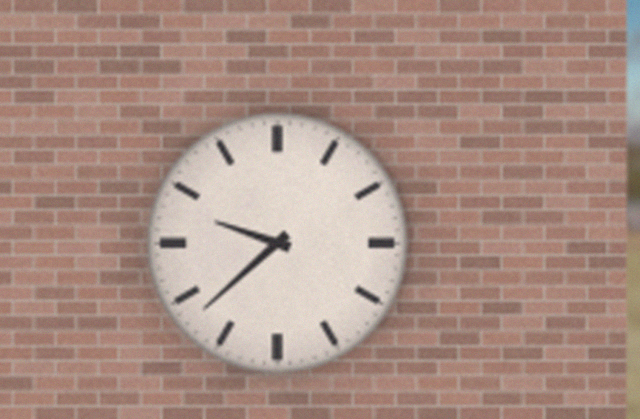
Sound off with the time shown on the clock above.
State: 9:38
